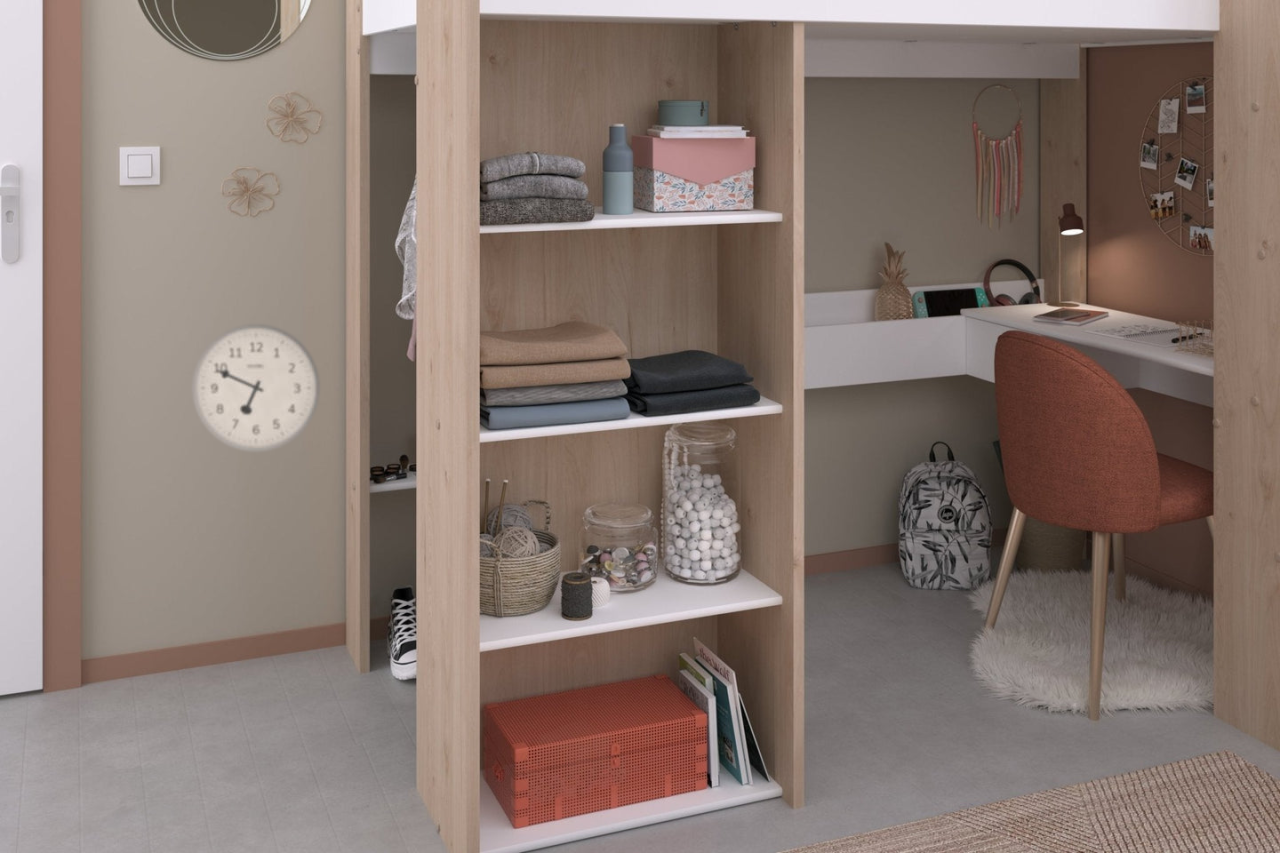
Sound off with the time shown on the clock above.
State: 6:49
